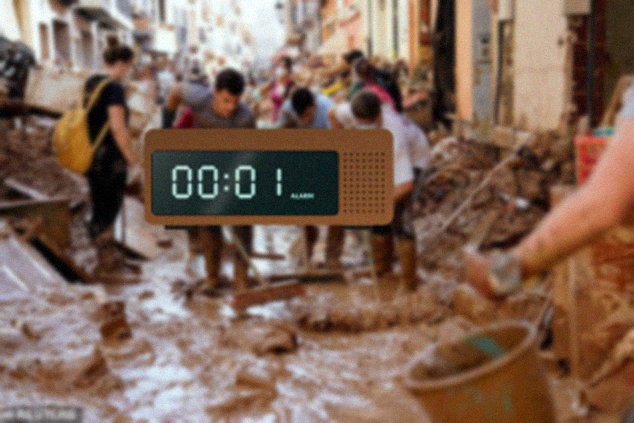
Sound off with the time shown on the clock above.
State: 0:01
